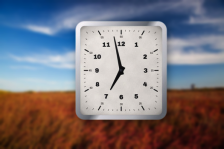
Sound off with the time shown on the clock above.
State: 6:58
